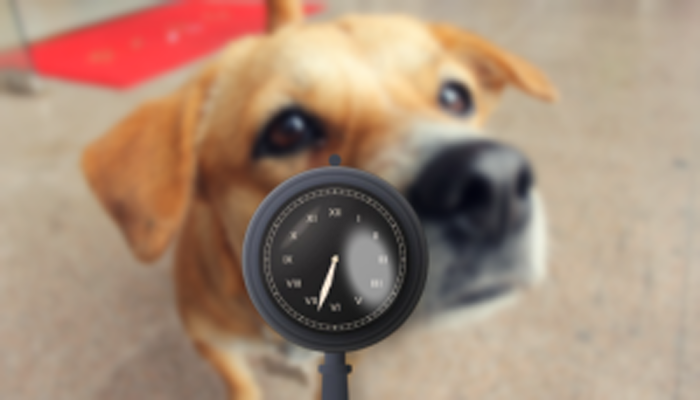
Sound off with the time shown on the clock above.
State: 6:33
